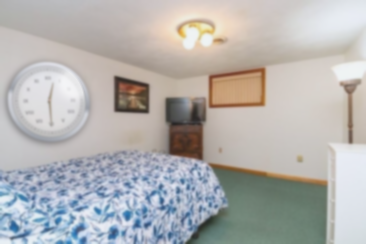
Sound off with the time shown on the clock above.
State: 12:30
